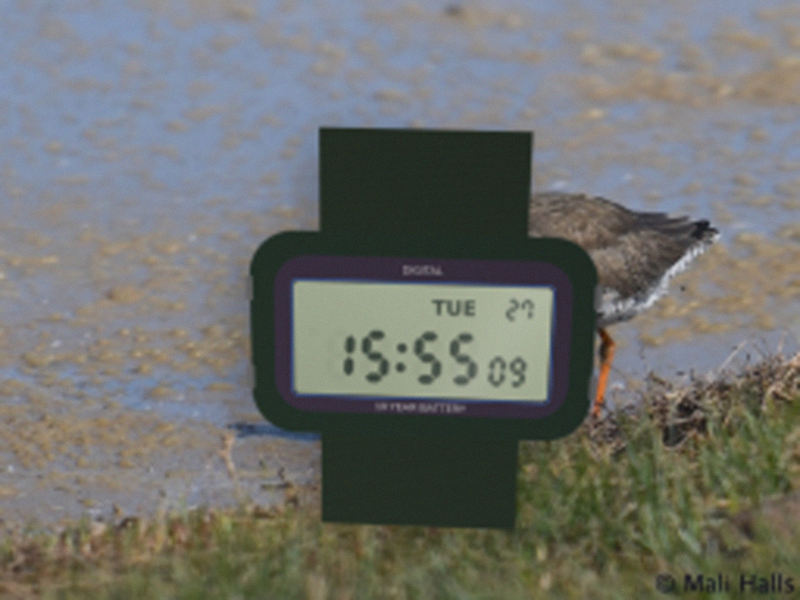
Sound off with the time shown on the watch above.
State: 15:55:09
